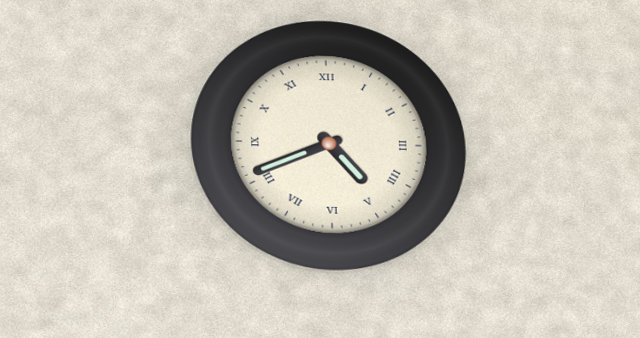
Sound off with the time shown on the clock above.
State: 4:41
